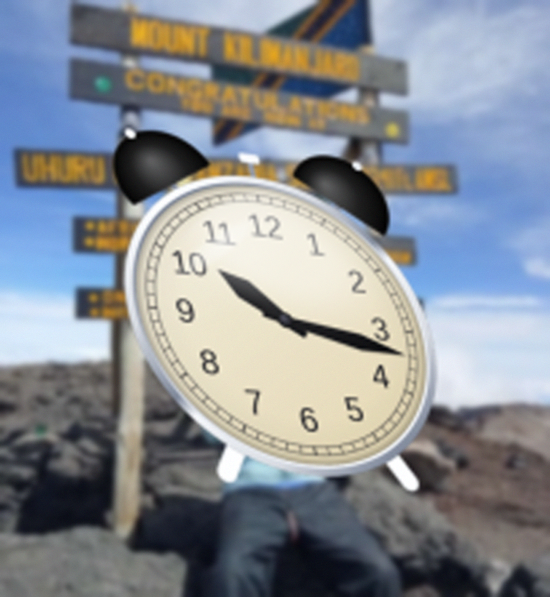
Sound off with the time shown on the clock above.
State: 10:17
